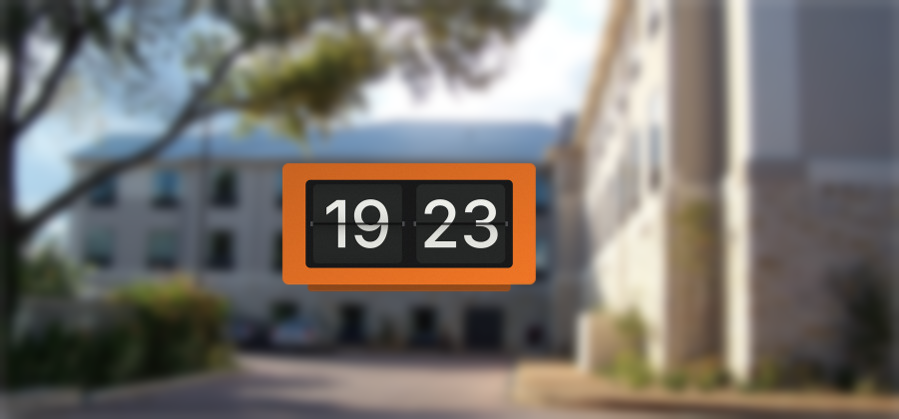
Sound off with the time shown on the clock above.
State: 19:23
